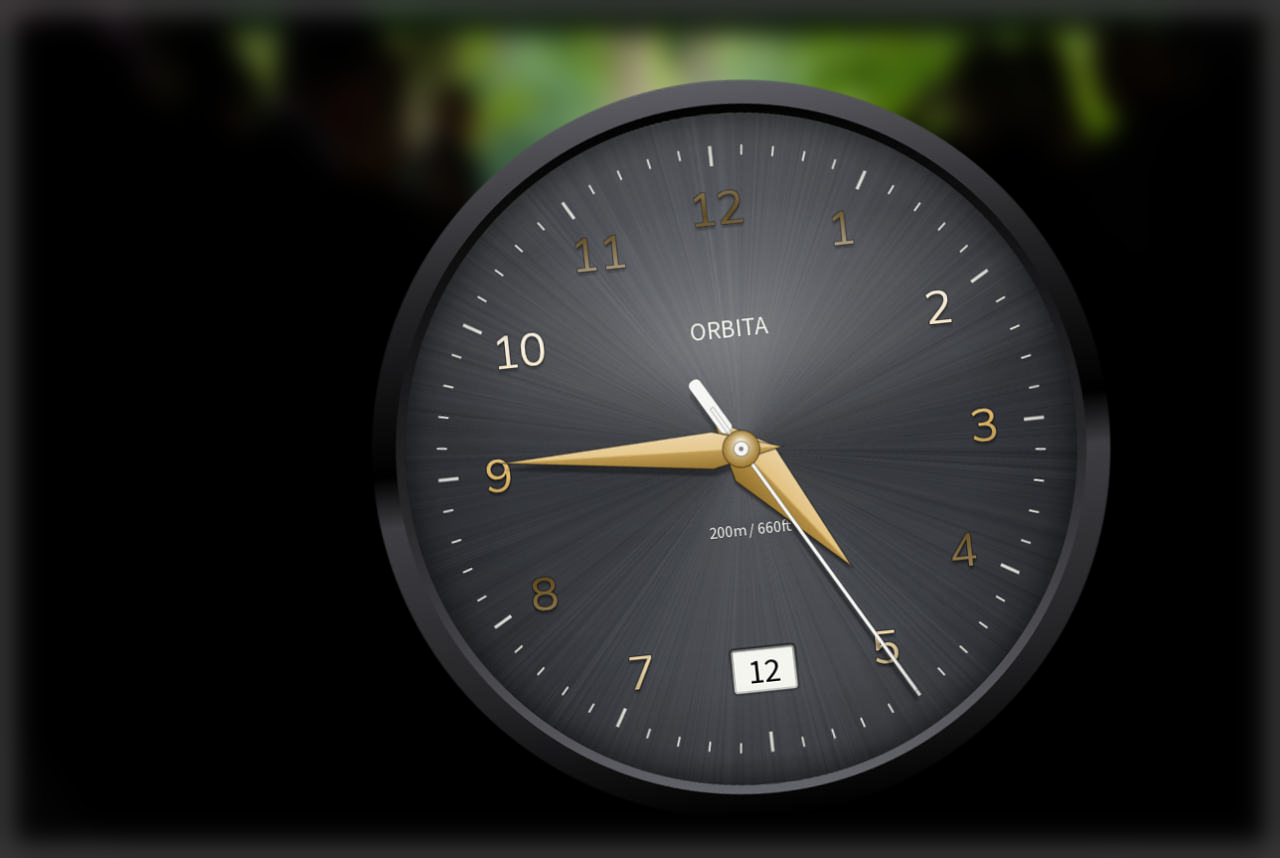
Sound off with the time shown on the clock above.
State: 4:45:25
